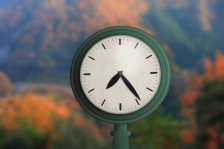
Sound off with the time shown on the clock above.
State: 7:24
